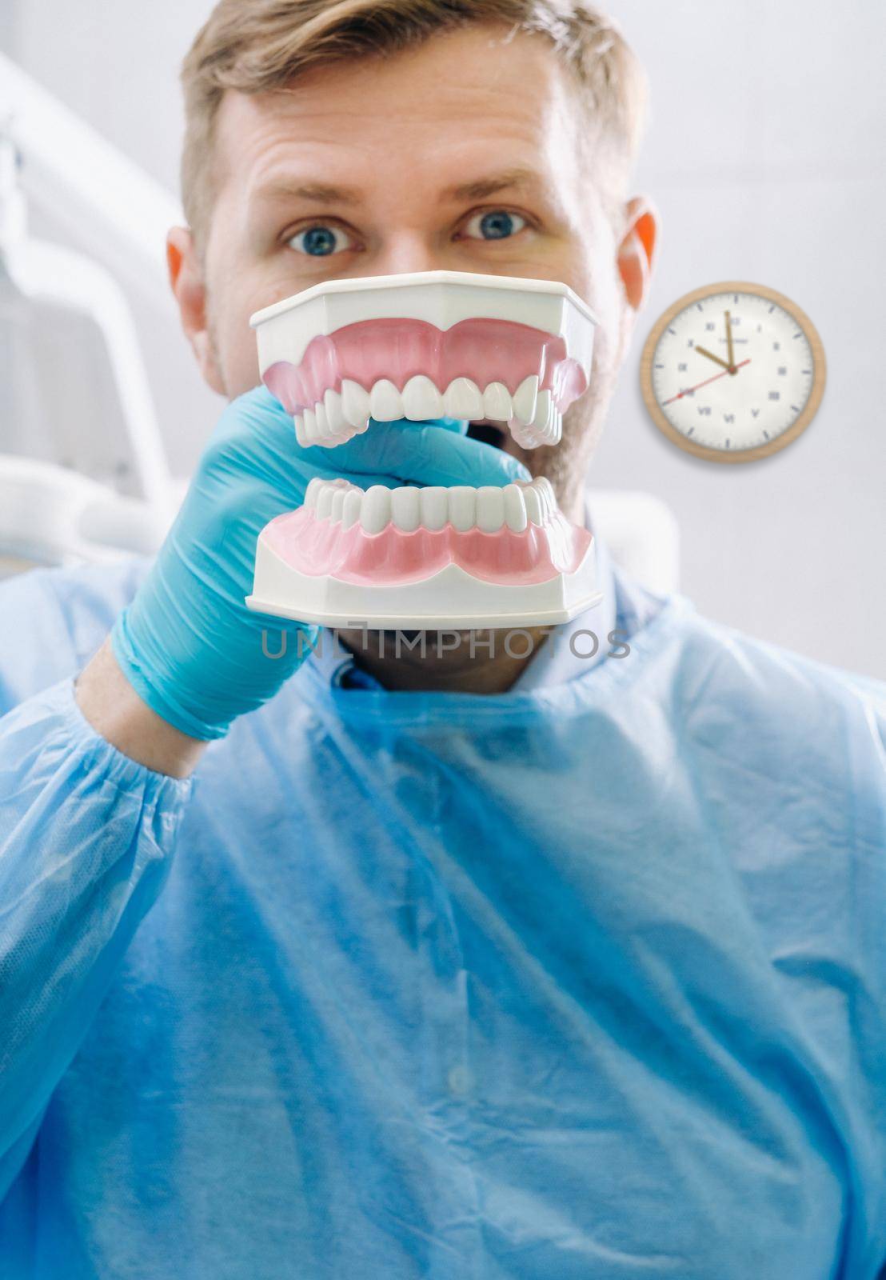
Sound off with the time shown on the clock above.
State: 9:58:40
